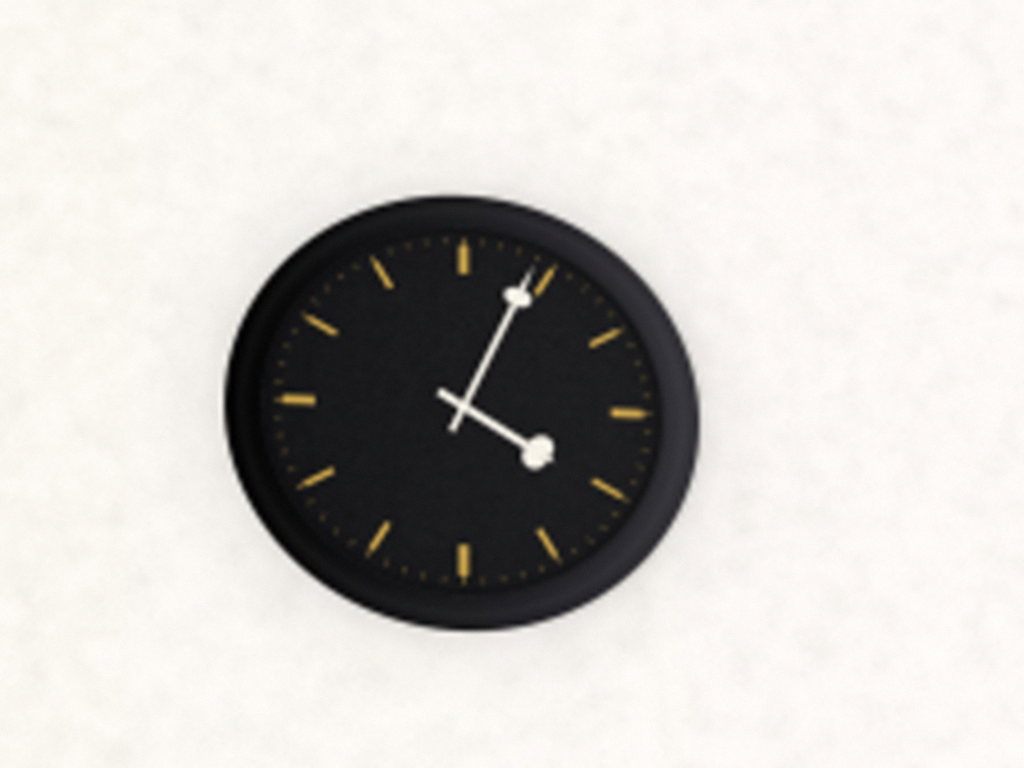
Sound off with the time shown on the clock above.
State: 4:04
